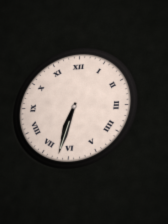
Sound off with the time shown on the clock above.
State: 6:32
